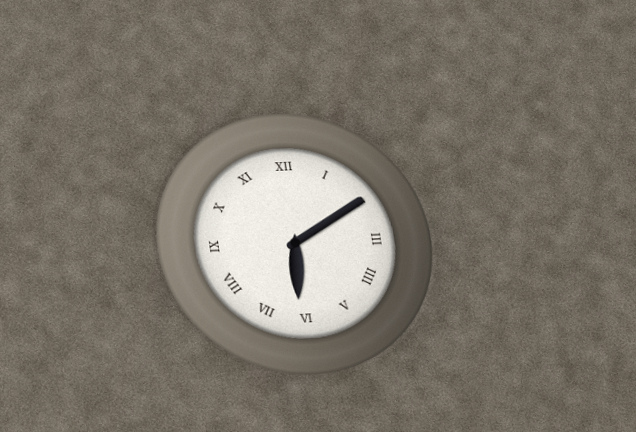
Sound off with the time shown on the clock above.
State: 6:10
